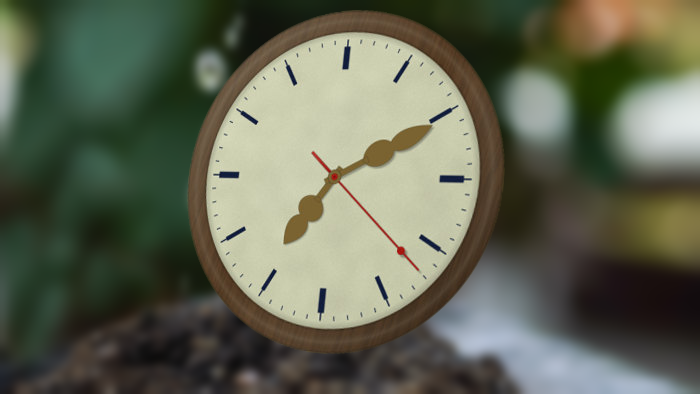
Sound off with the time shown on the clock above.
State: 7:10:22
